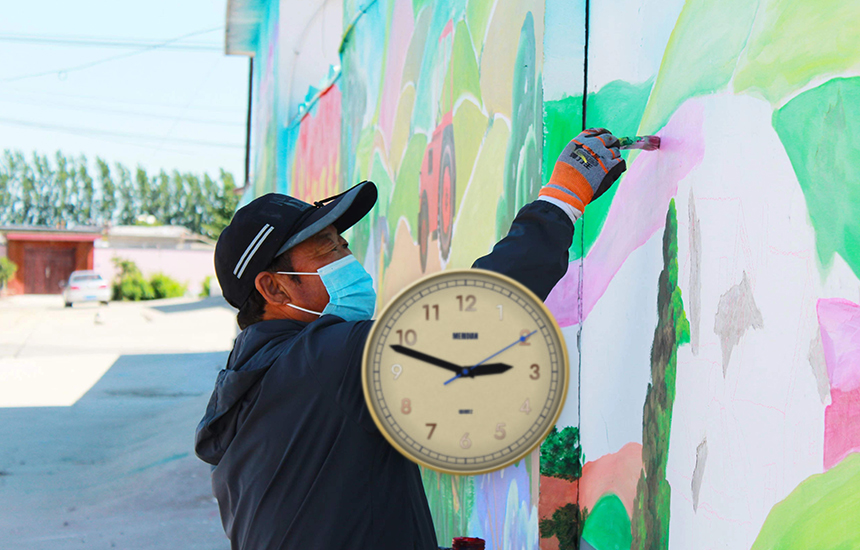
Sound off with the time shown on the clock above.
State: 2:48:10
